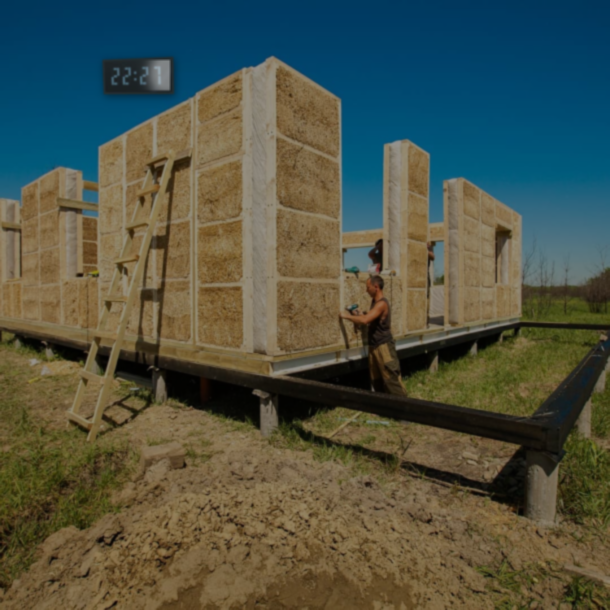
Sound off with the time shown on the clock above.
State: 22:27
